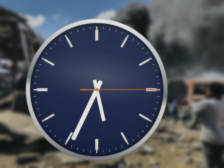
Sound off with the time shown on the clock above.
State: 5:34:15
